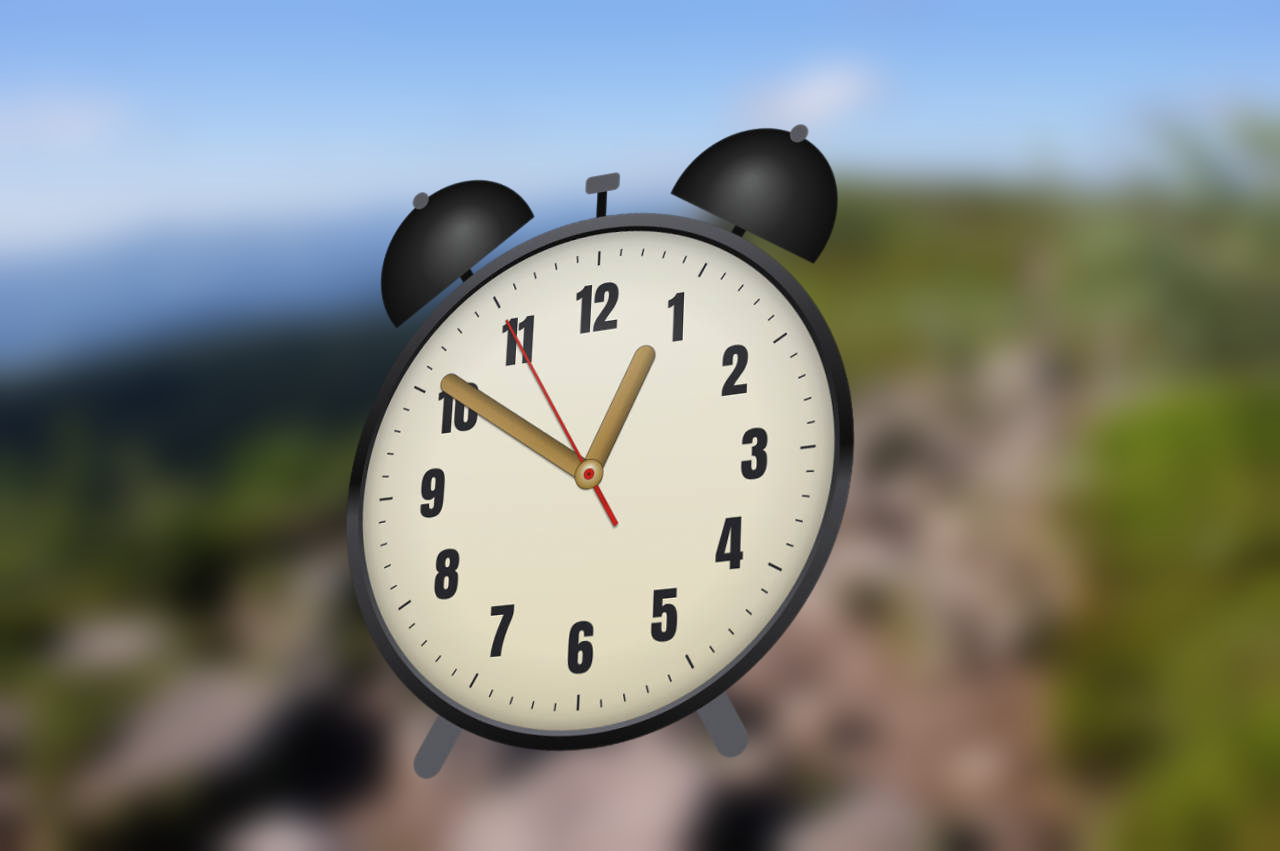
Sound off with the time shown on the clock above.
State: 12:50:55
